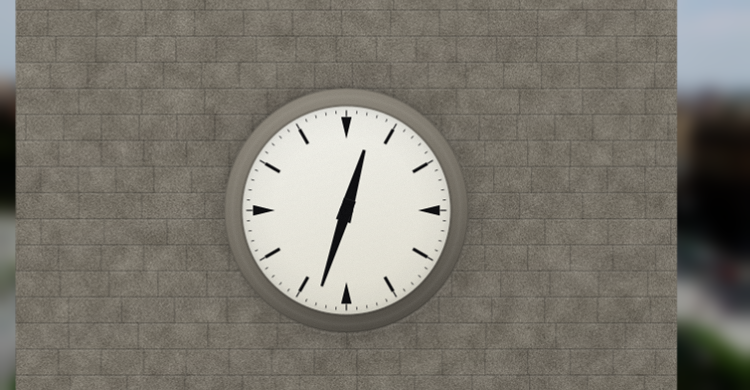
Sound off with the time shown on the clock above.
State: 12:33
